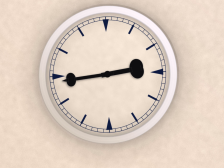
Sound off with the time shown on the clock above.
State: 2:44
